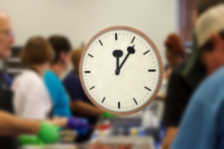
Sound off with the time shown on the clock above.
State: 12:06
